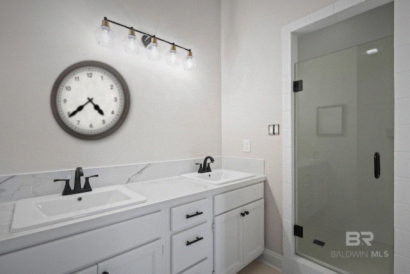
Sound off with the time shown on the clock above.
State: 4:39
